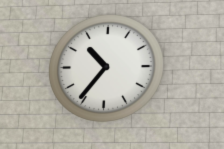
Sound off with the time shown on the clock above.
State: 10:36
